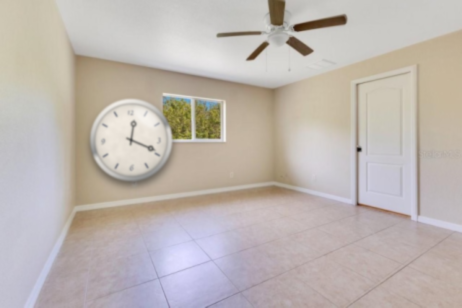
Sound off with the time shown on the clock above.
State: 12:19
